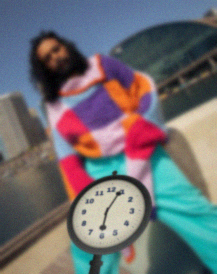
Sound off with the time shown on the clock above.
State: 6:04
